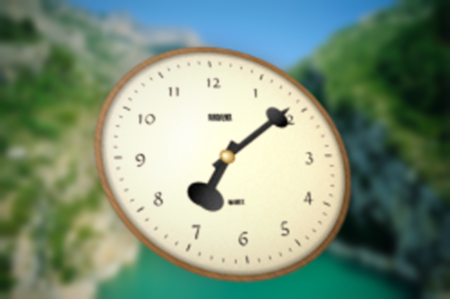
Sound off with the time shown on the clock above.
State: 7:09
